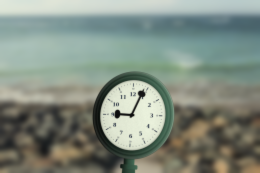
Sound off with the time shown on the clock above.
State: 9:04
